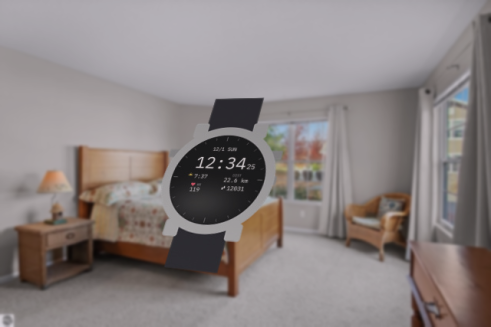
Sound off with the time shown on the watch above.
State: 12:34
